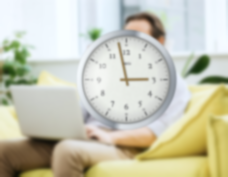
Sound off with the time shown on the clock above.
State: 2:58
